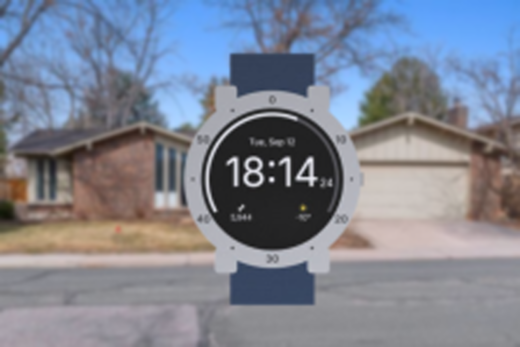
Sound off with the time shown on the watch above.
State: 18:14
